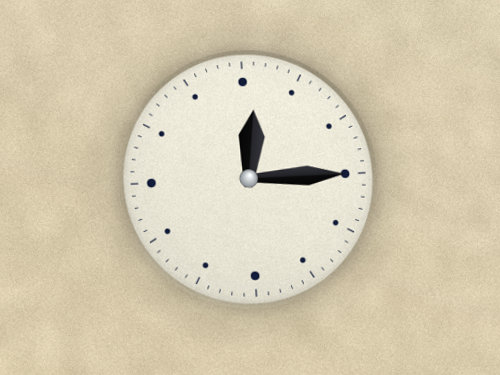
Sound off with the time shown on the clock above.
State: 12:15
